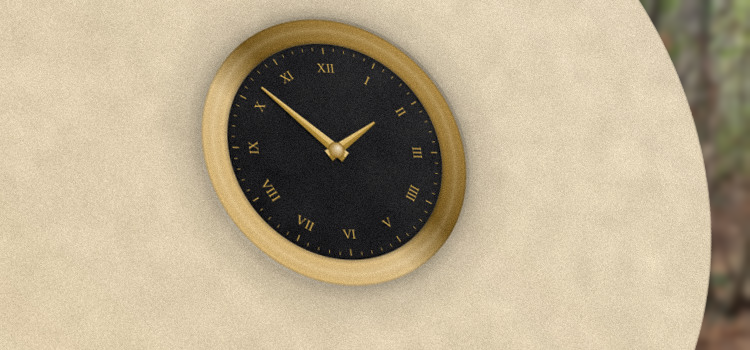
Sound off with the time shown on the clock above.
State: 1:52
